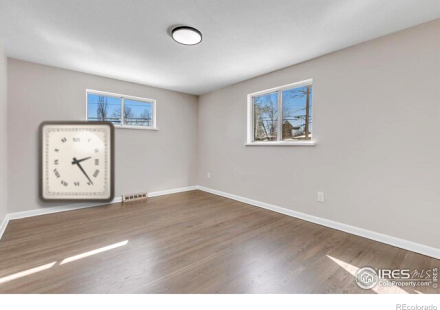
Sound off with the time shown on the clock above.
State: 2:24
